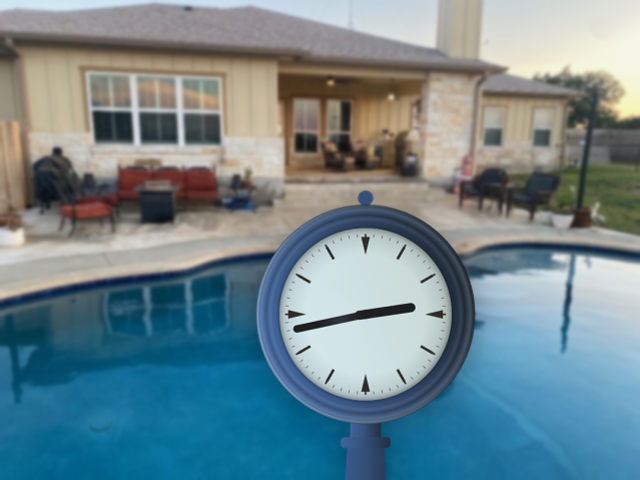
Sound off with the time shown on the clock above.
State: 2:43
